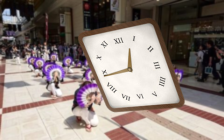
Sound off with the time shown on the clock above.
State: 12:44
